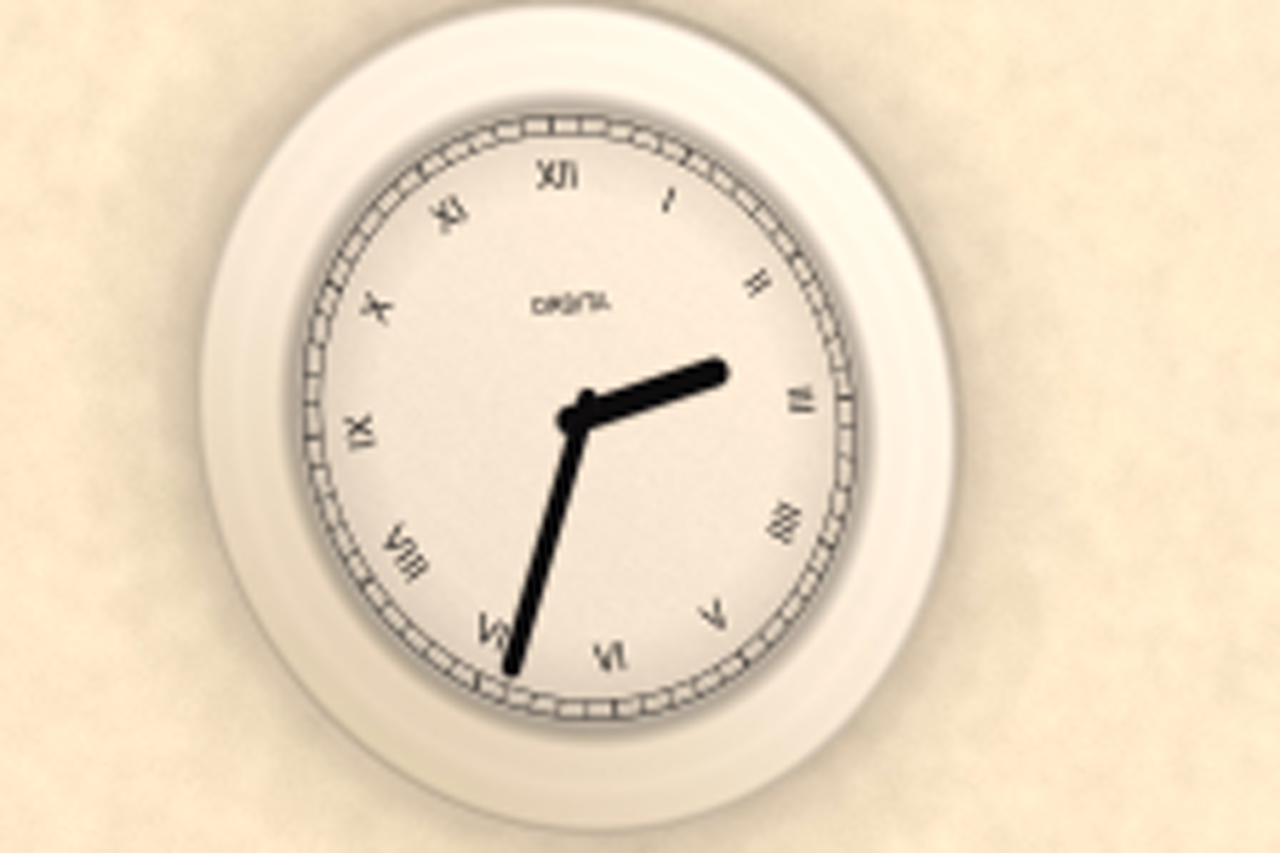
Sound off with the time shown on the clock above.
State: 2:34
